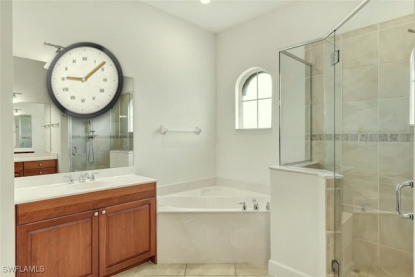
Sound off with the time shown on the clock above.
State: 9:08
